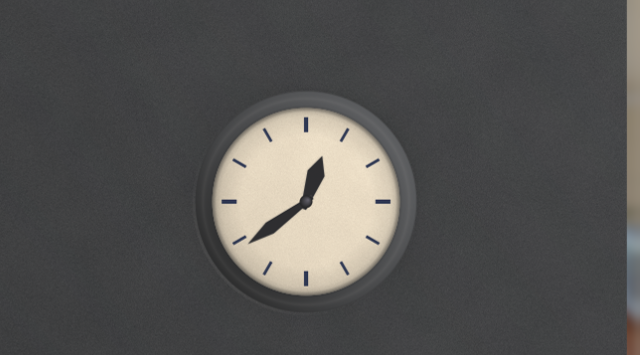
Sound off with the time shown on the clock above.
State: 12:39
